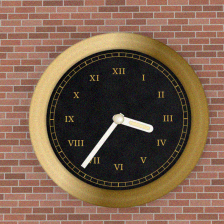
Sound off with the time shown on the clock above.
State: 3:36
